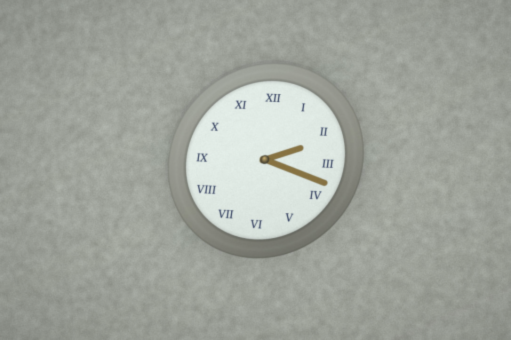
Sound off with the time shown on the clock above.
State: 2:18
